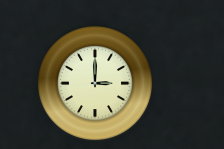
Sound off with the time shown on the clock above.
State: 3:00
